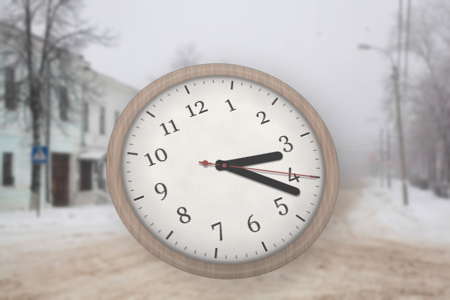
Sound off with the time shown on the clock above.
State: 3:22:20
